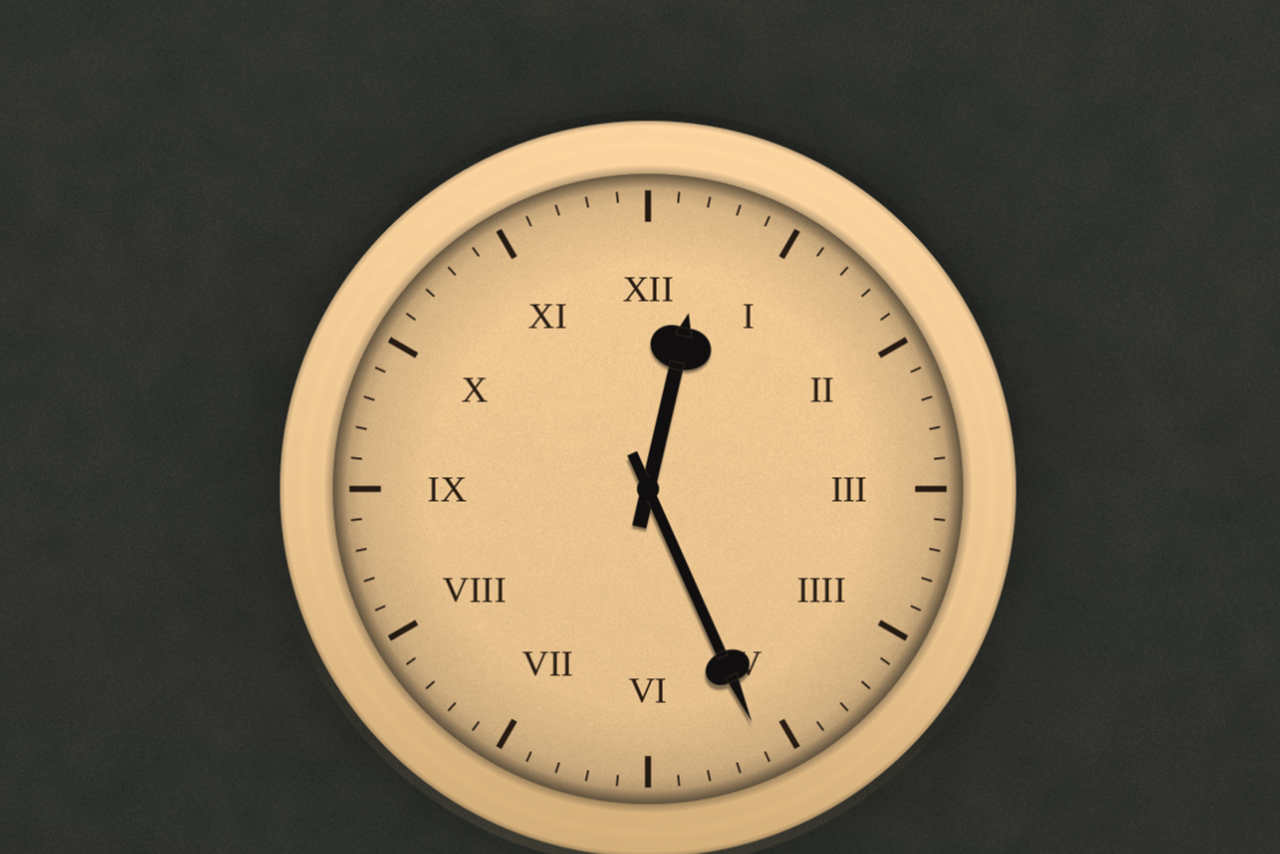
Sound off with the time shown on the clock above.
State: 12:26
